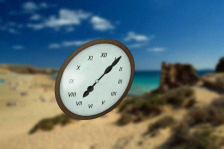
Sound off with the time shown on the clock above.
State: 7:06
